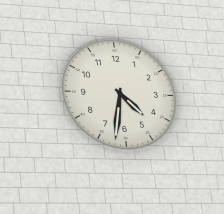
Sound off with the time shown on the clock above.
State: 4:32
